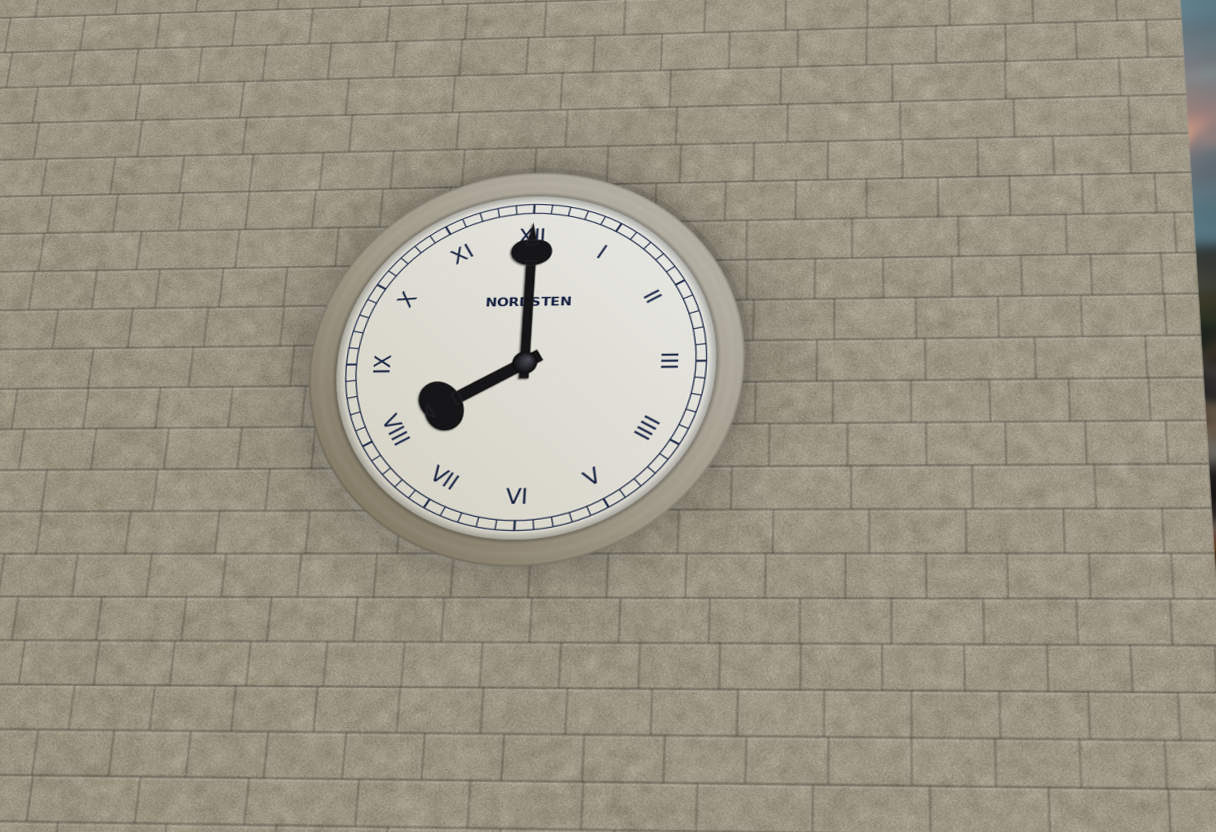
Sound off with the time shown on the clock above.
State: 8:00
